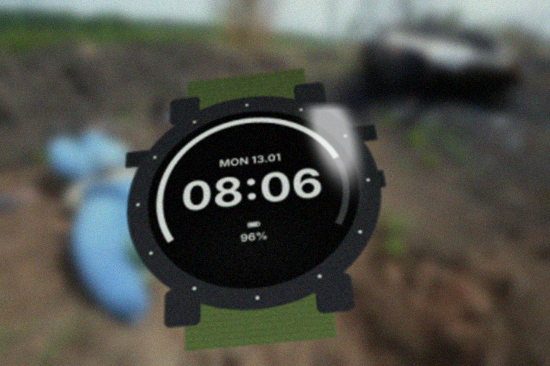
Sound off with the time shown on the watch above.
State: 8:06
